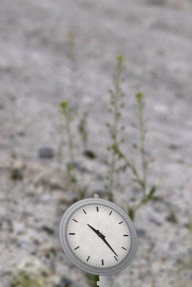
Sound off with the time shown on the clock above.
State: 10:24
